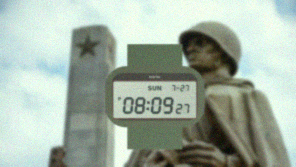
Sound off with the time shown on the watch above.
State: 8:09:27
